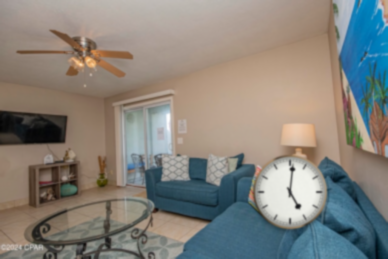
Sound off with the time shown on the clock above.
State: 5:01
